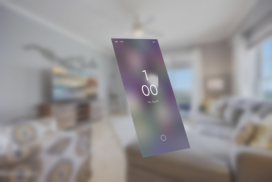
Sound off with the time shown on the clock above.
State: 1:00
